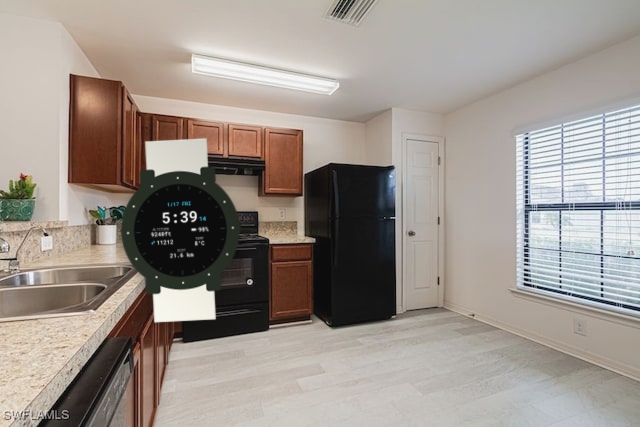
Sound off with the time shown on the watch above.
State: 5:39
